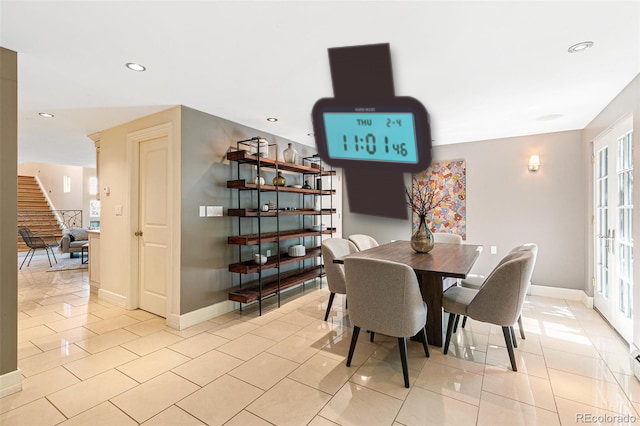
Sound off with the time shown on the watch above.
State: 11:01:46
